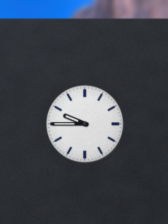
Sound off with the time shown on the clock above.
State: 9:45
